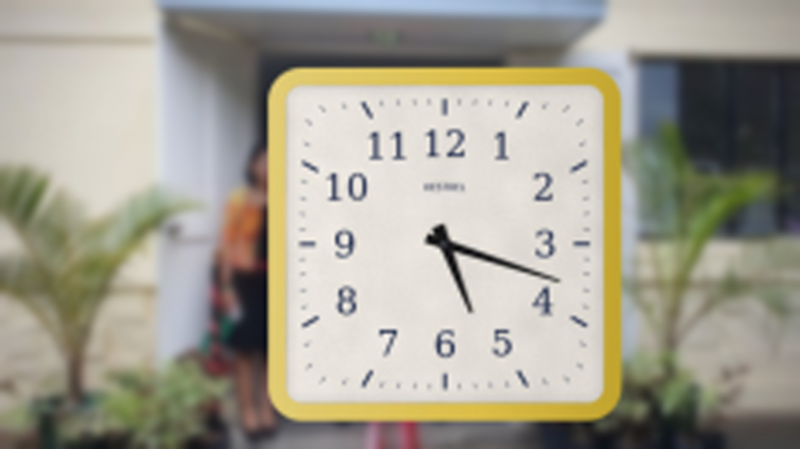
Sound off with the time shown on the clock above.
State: 5:18
